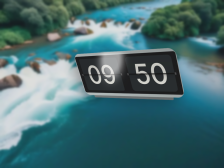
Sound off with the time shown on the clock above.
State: 9:50
